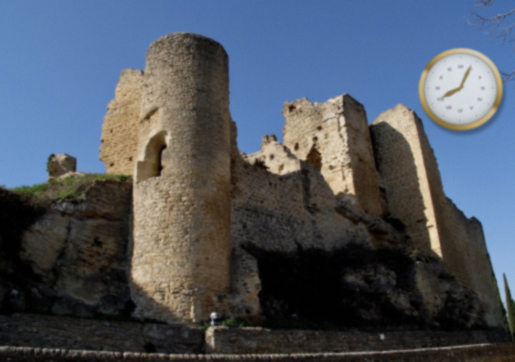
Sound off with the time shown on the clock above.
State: 8:04
